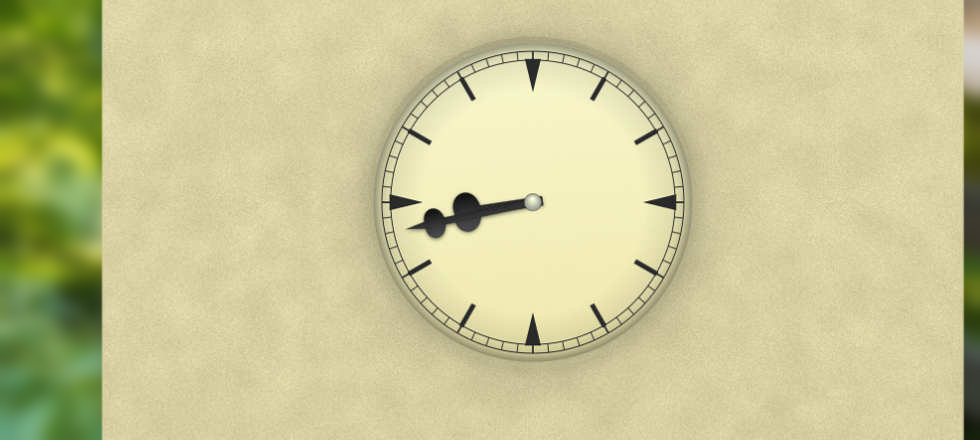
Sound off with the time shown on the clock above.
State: 8:43
